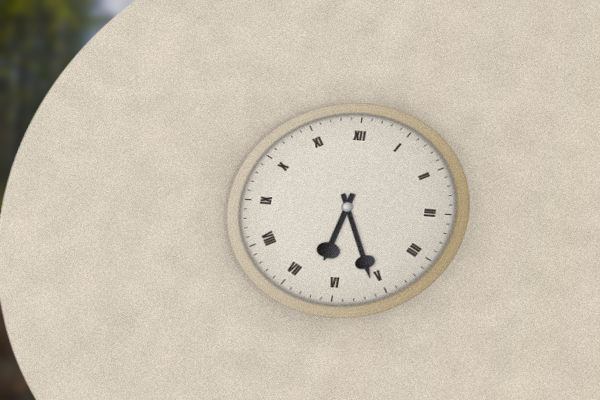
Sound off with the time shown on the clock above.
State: 6:26
